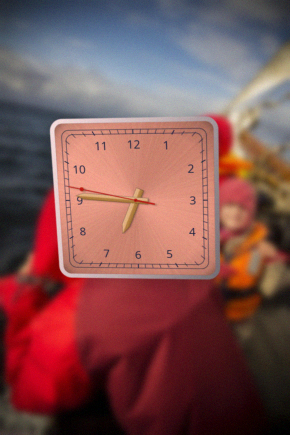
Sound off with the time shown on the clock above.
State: 6:45:47
